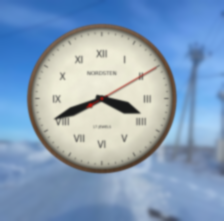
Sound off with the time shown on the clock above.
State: 3:41:10
